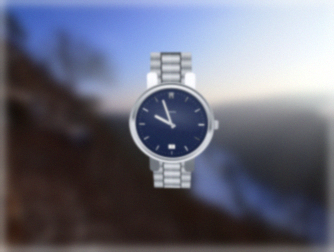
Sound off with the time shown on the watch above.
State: 9:57
